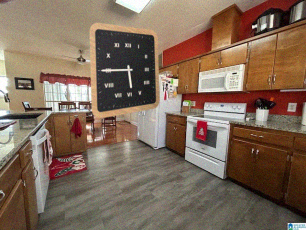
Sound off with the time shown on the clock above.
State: 5:45
